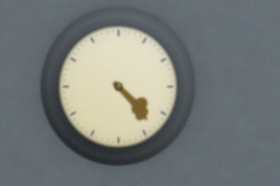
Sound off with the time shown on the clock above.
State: 4:23
